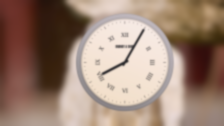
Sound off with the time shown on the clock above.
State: 8:05
